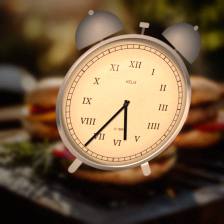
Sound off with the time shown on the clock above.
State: 5:36
